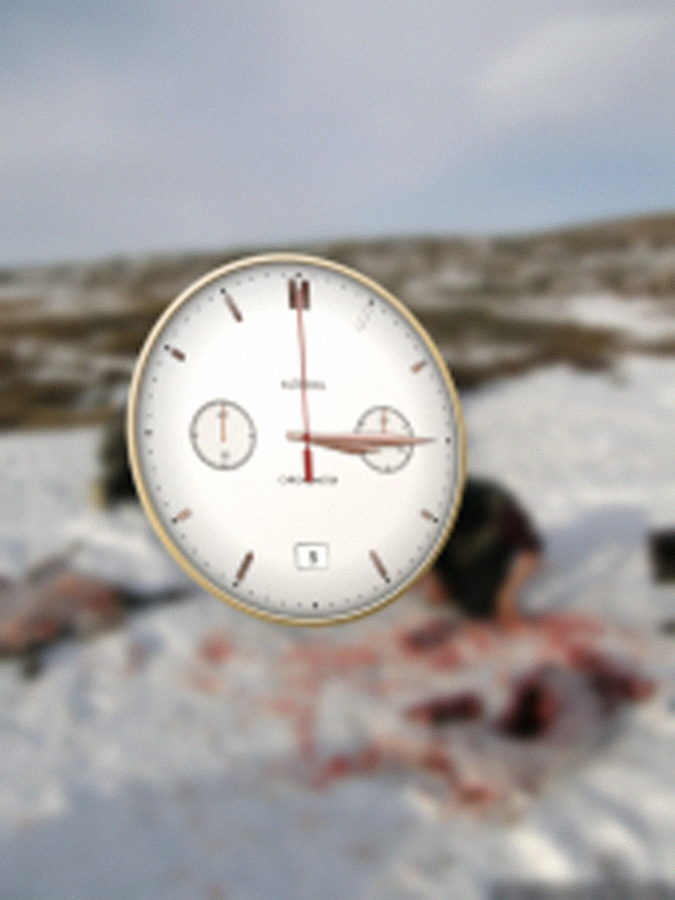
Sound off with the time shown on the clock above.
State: 3:15
